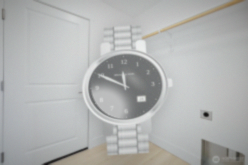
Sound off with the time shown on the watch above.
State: 11:50
